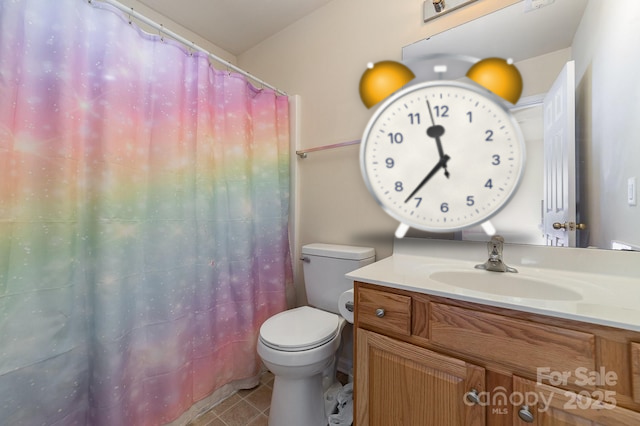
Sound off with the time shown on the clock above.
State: 11:36:58
